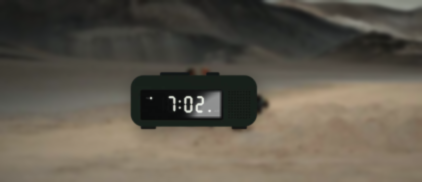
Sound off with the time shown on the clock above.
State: 7:02
